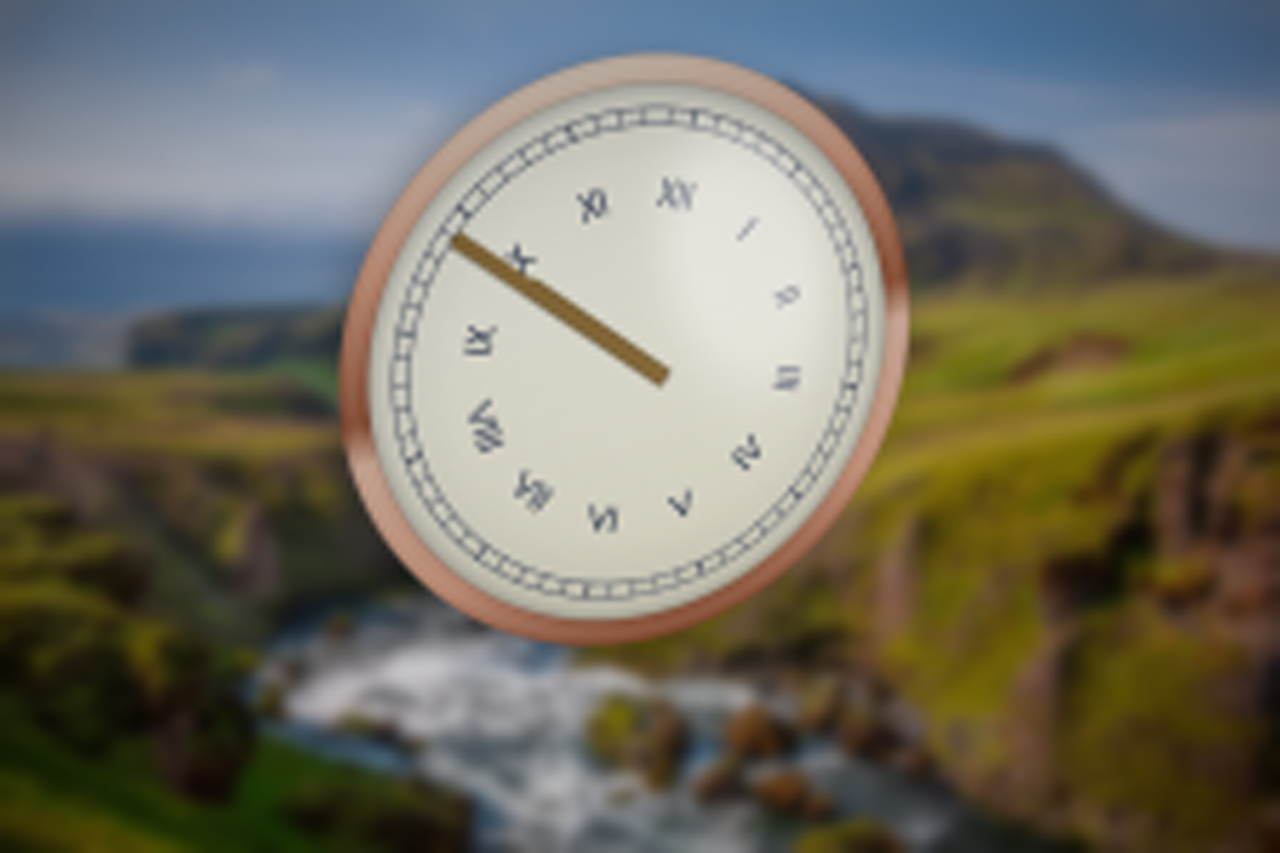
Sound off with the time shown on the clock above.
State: 9:49
